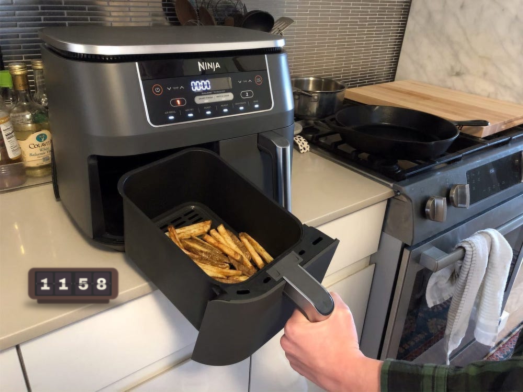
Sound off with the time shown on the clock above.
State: 11:58
